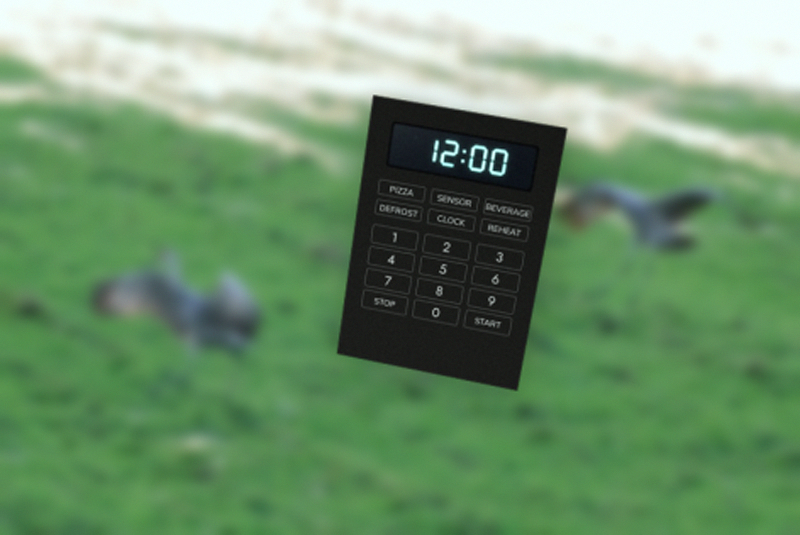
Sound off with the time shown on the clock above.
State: 12:00
